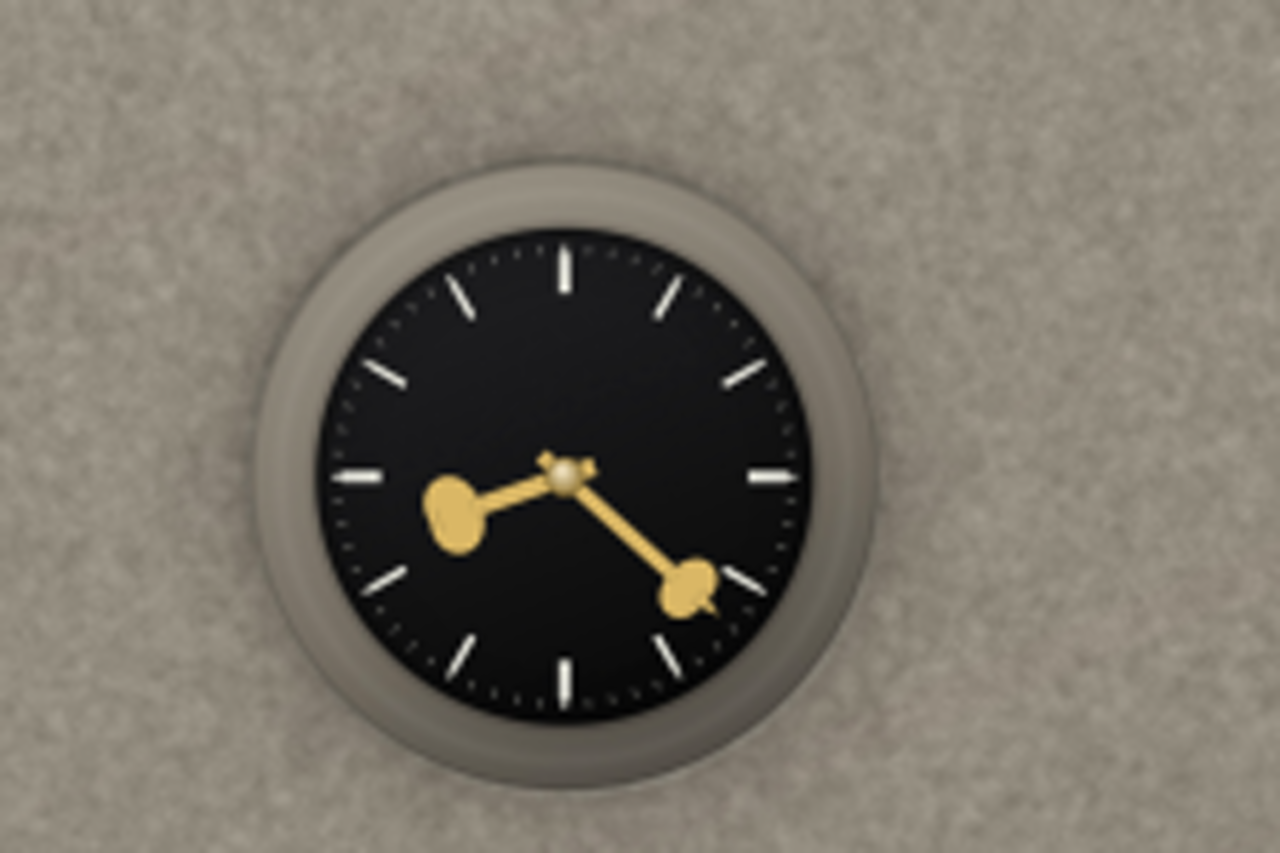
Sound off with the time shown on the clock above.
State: 8:22
